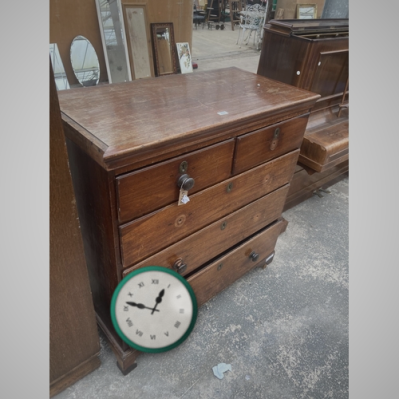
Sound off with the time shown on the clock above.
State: 12:47
